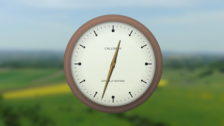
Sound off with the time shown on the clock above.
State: 12:33
